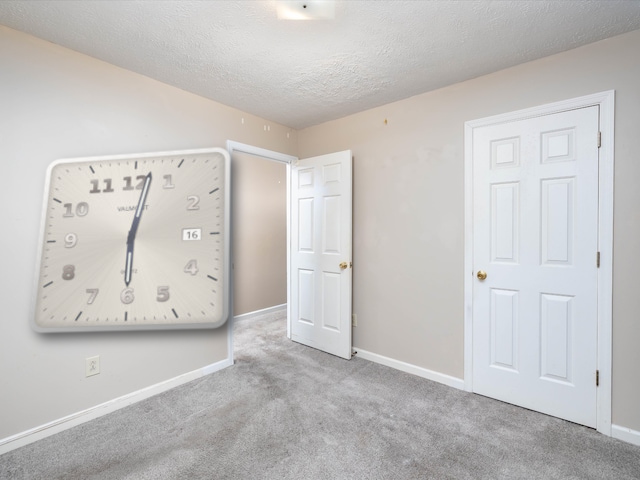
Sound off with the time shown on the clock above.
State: 6:02
